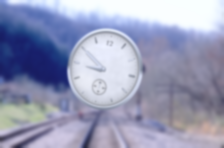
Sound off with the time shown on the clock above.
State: 8:50
